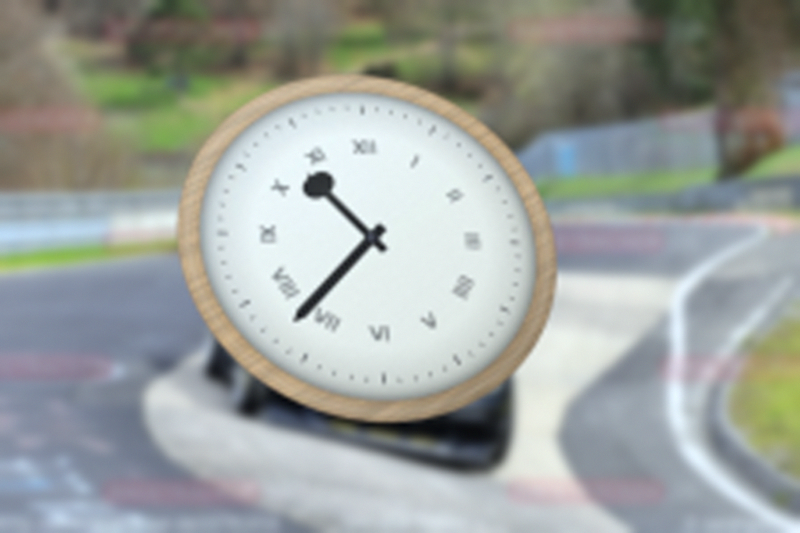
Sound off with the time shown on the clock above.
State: 10:37
